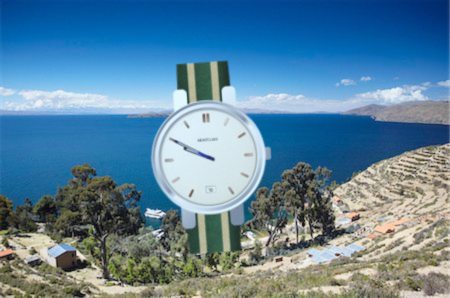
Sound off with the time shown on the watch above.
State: 9:50
